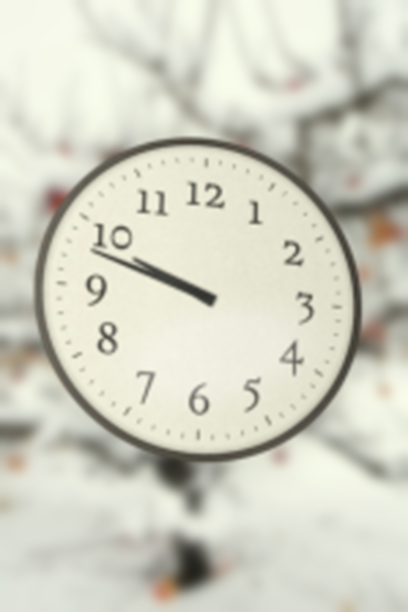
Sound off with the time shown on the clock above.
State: 9:48
